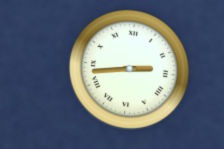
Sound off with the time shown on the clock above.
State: 2:43
